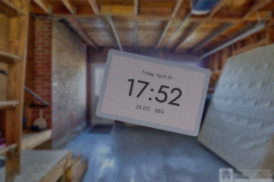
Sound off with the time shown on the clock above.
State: 17:52
